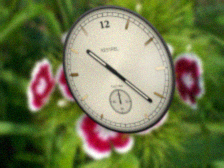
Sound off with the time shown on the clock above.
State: 10:22
